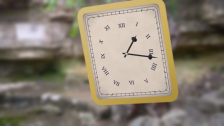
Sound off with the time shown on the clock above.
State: 1:17
